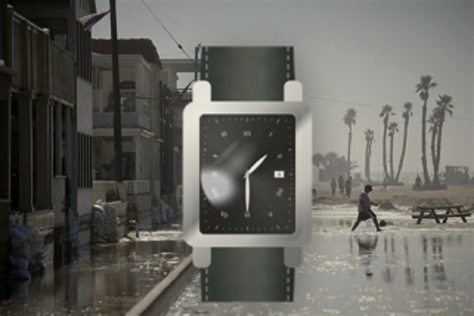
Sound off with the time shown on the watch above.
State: 1:30
